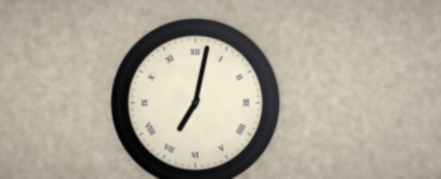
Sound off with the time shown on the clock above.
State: 7:02
